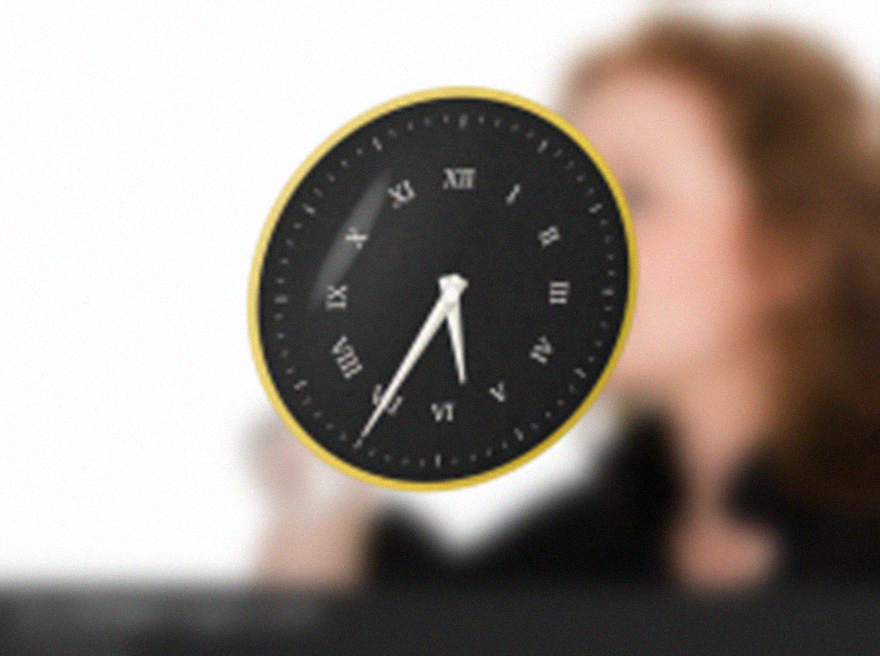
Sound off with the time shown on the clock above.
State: 5:35
